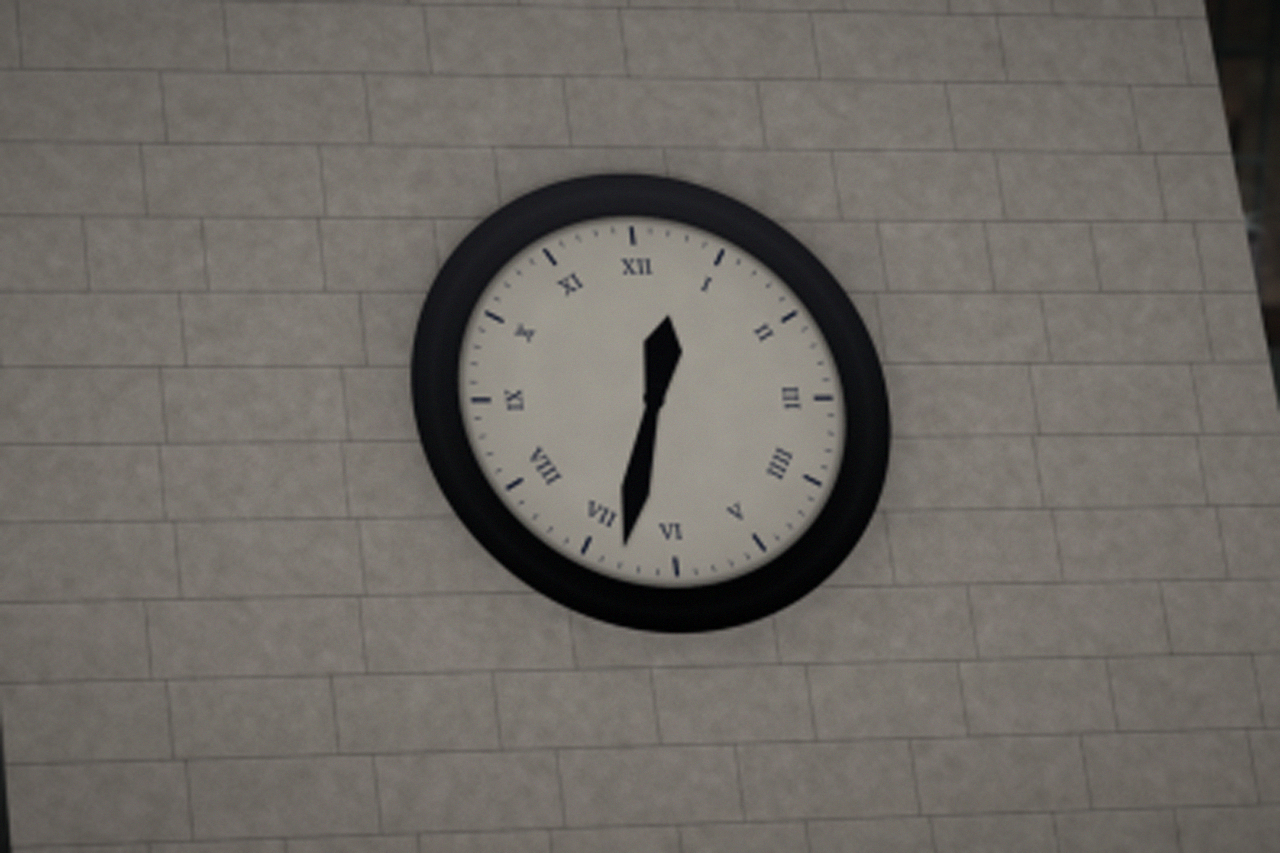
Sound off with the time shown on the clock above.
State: 12:33
